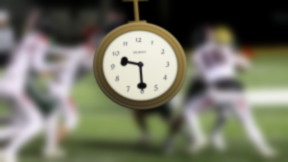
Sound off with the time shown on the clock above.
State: 9:30
